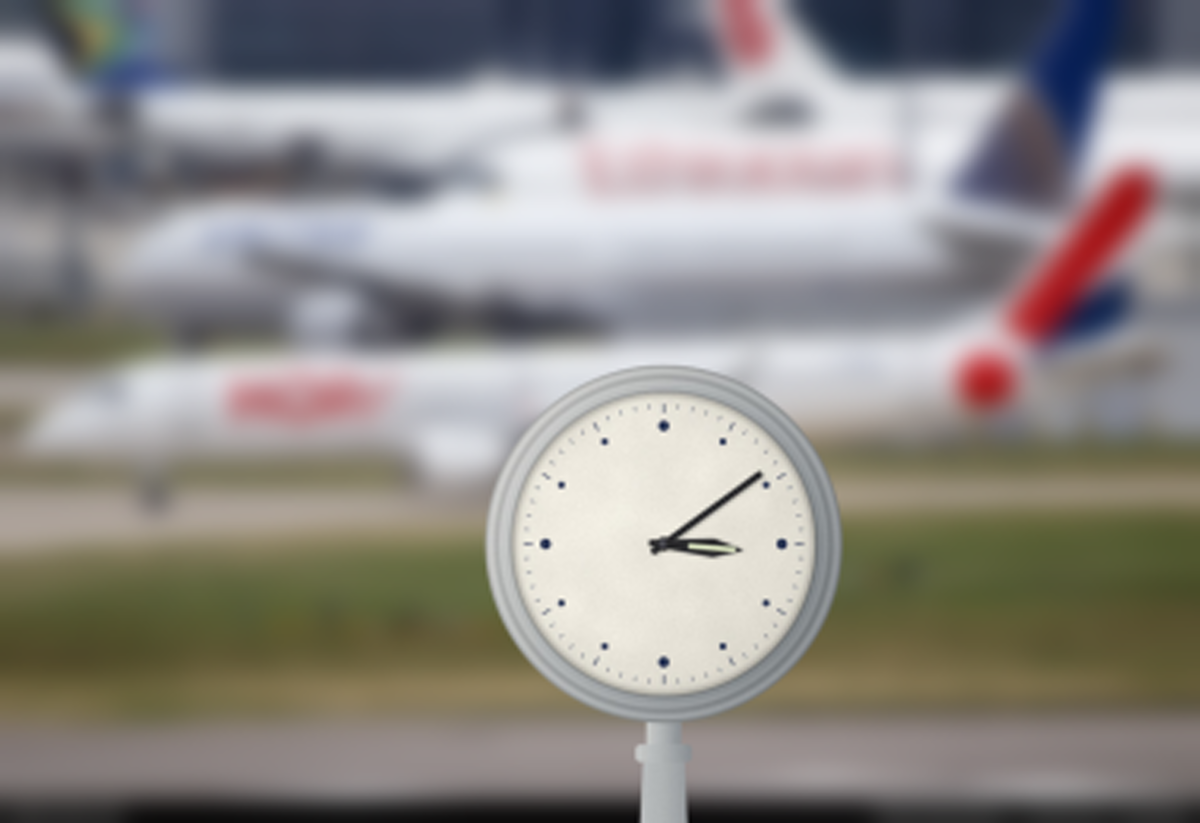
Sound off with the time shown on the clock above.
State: 3:09
